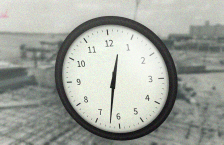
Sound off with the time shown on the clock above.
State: 12:32
